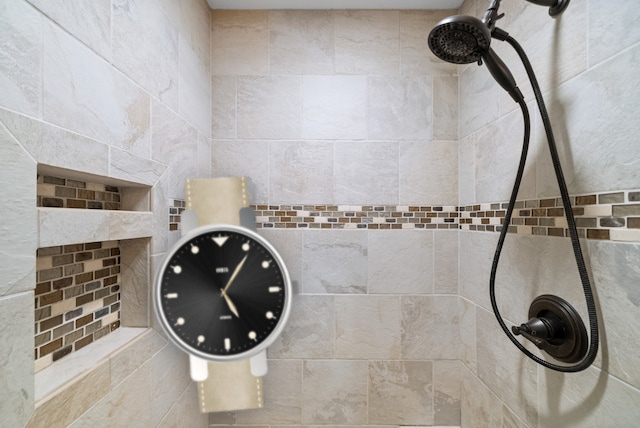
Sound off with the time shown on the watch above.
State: 5:06
